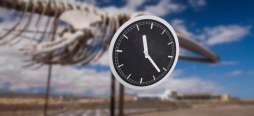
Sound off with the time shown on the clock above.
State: 11:22
